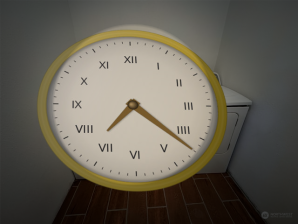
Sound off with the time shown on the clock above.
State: 7:22
